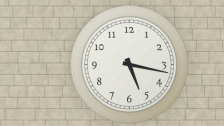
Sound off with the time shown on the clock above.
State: 5:17
